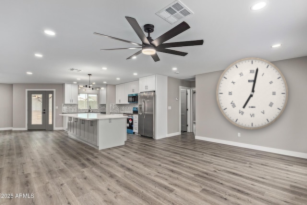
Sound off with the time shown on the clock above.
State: 7:02
